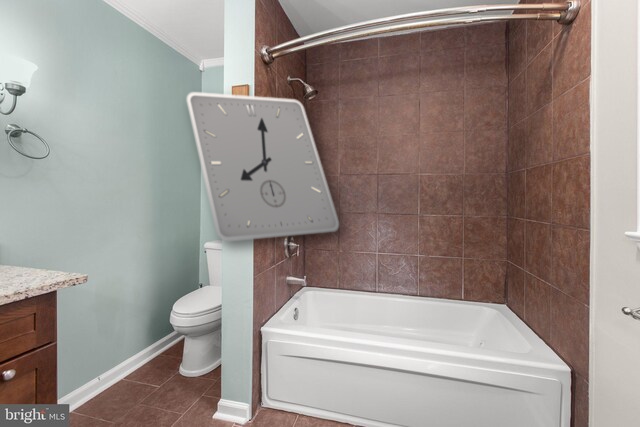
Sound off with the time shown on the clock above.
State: 8:02
